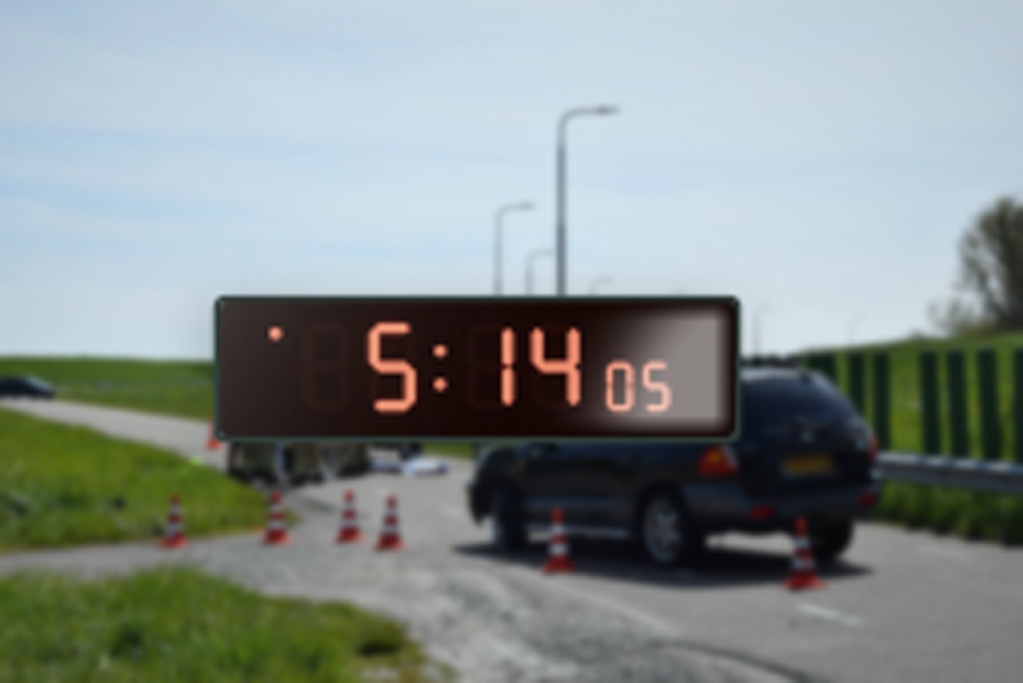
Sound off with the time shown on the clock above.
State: 5:14:05
